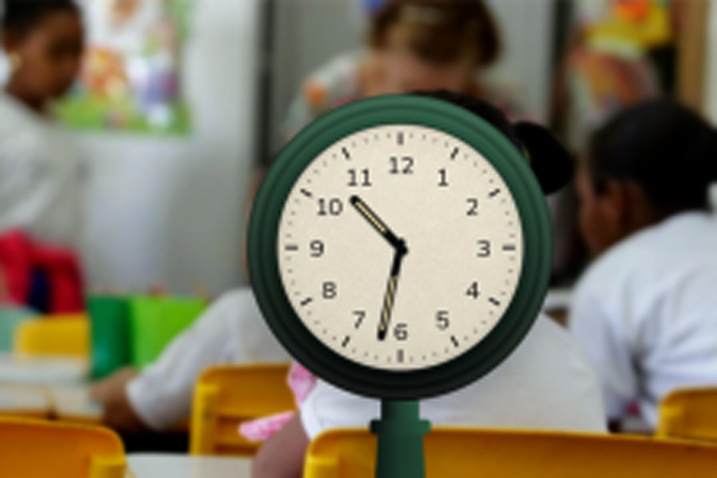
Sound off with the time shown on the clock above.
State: 10:32
